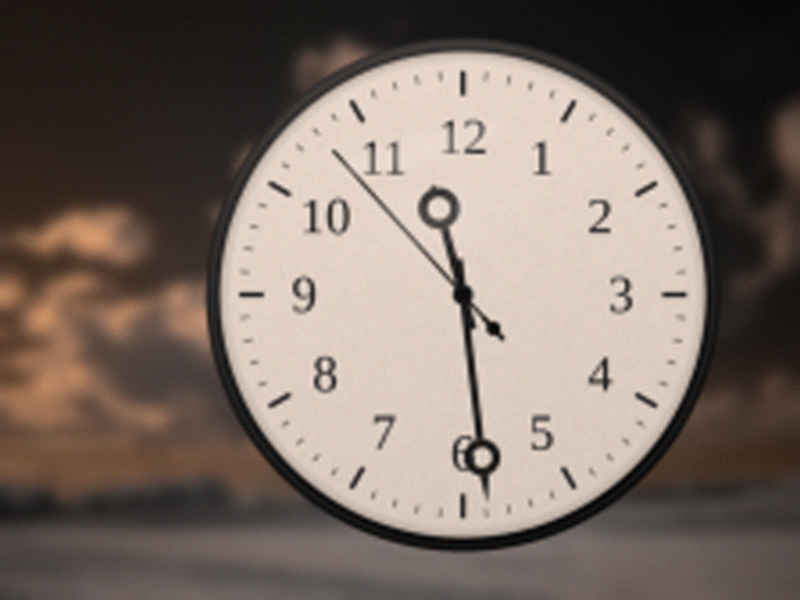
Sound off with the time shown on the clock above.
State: 11:28:53
